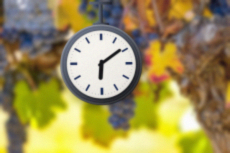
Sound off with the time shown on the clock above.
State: 6:09
